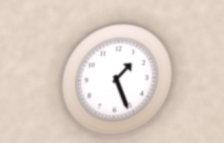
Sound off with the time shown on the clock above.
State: 1:26
